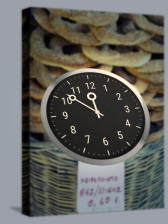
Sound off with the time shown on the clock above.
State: 11:52
